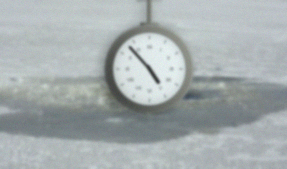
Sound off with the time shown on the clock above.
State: 4:53
